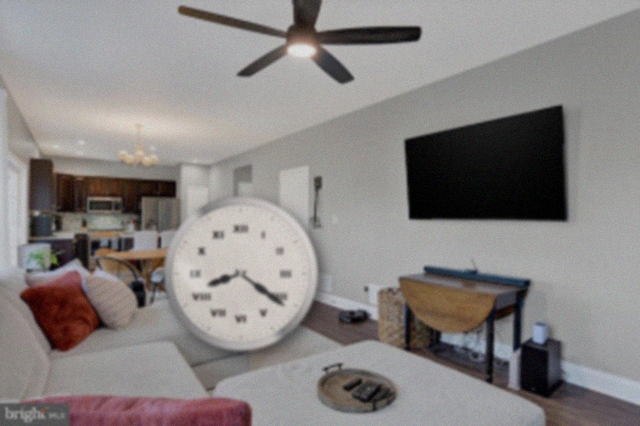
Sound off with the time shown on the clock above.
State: 8:21
